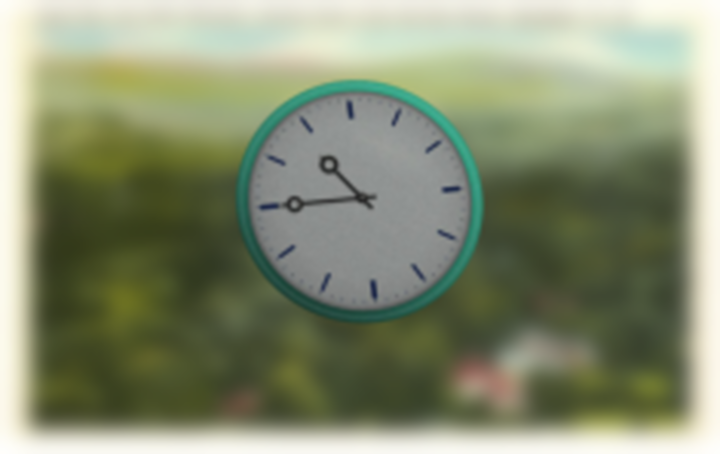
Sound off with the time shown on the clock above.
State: 10:45
